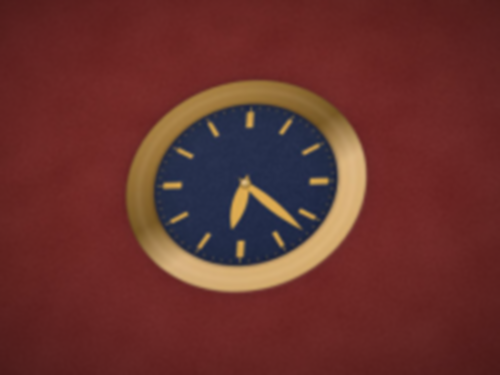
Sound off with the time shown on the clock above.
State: 6:22
